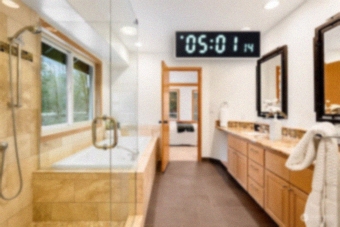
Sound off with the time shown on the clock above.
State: 5:01
